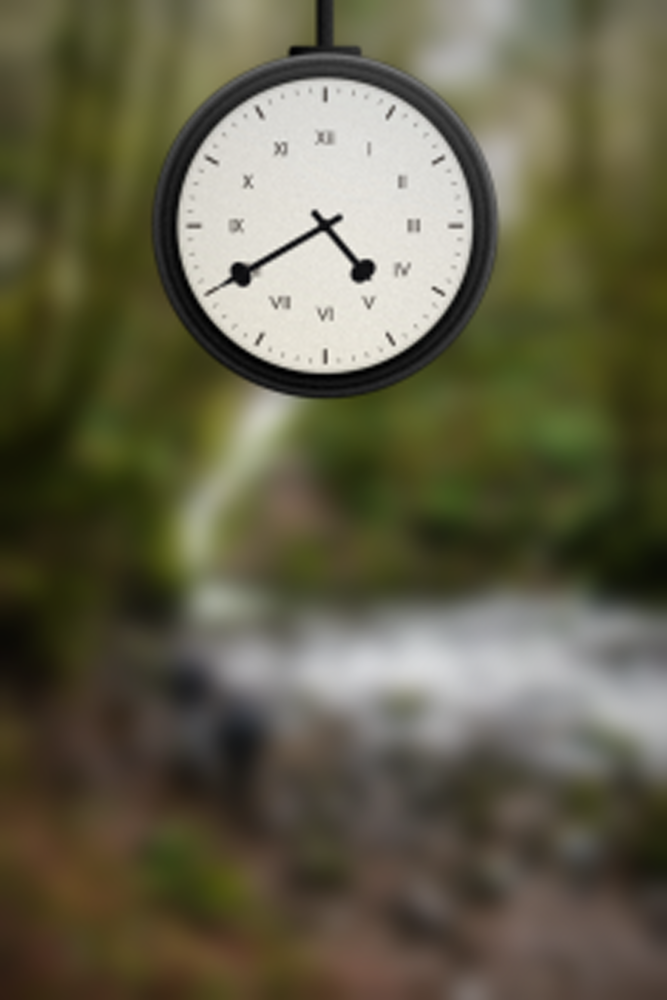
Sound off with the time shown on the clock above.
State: 4:40
